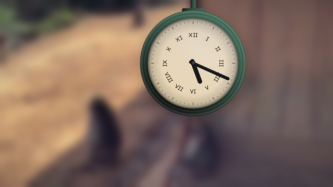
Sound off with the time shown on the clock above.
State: 5:19
